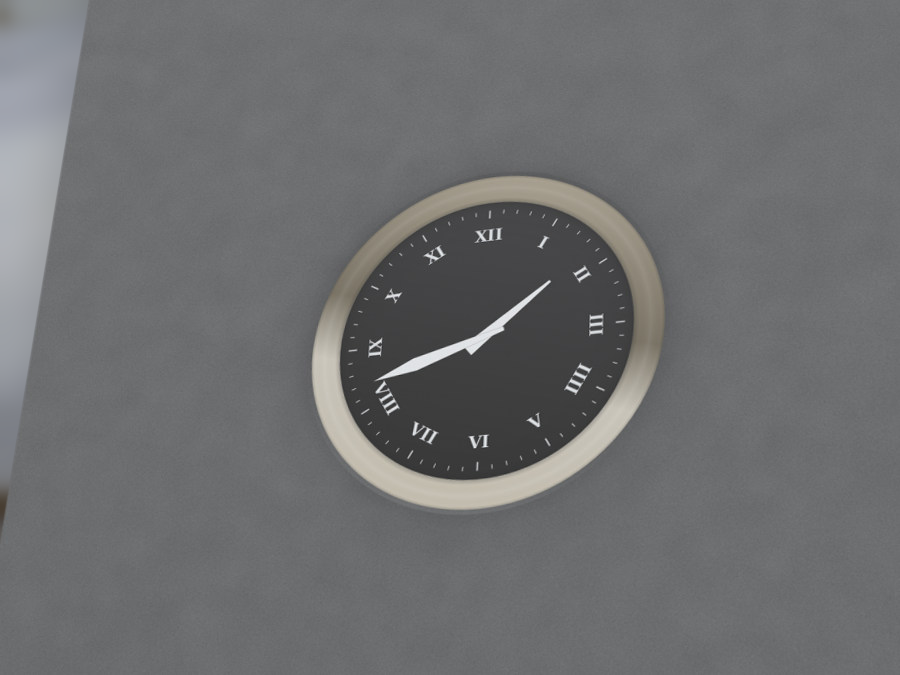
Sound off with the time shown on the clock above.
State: 1:42
